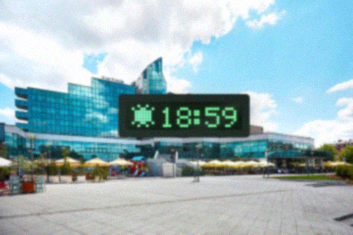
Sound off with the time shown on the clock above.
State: 18:59
